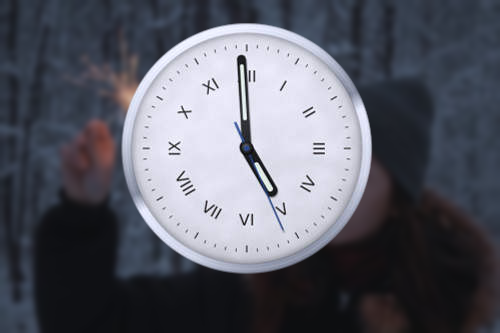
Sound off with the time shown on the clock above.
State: 4:59:26
